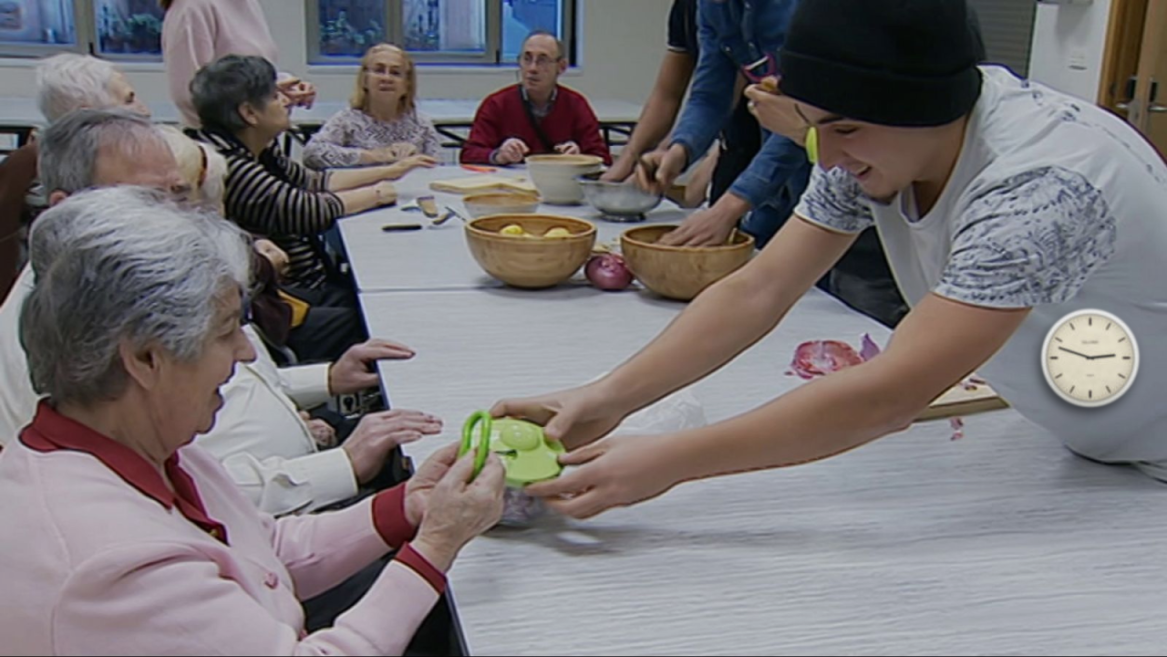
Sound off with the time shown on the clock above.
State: 2:48
